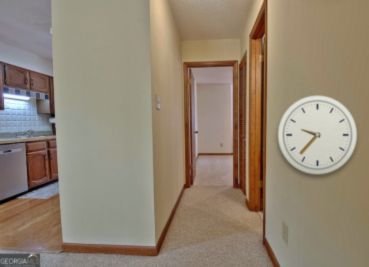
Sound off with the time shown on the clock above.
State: 9:37
